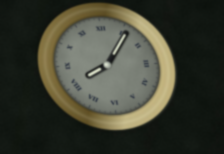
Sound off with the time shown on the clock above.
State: 8:06
